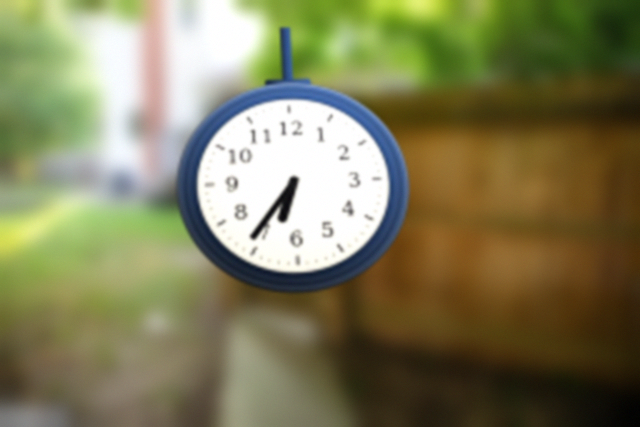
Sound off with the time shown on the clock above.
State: 6:36
